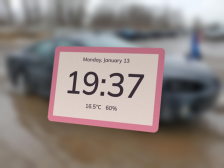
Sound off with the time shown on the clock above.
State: 19:37
